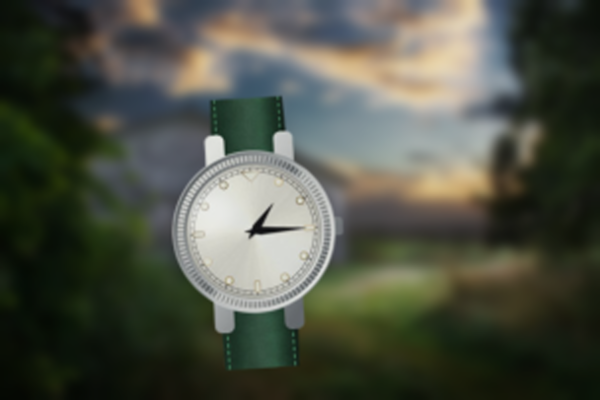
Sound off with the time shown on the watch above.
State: 1:15
